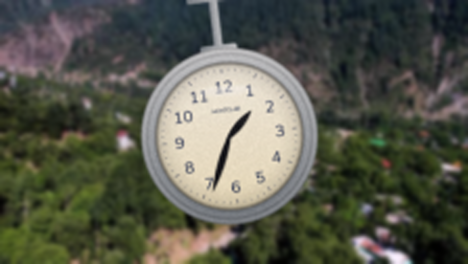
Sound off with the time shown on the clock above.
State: 1:34
